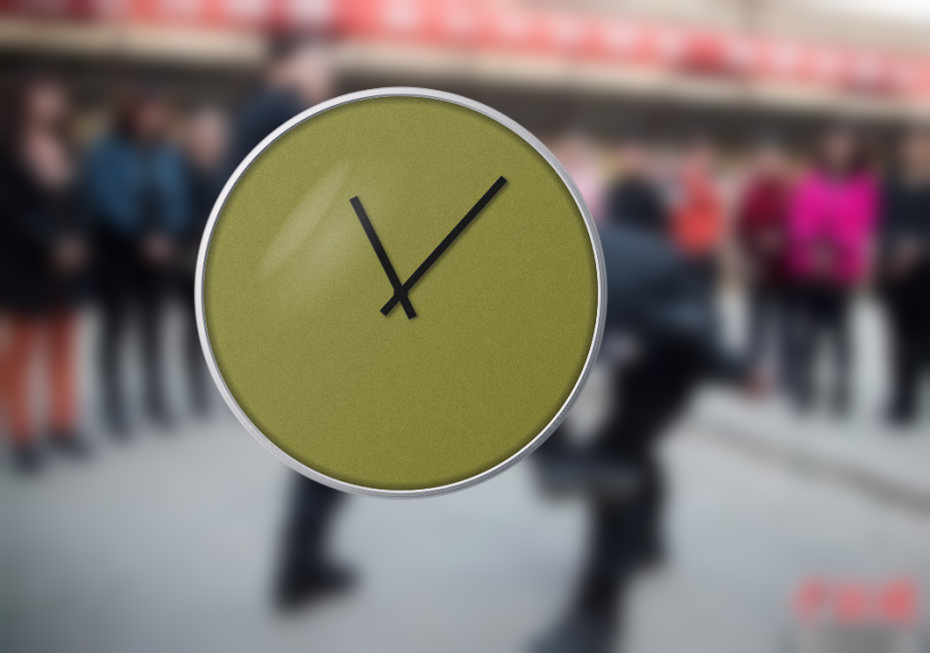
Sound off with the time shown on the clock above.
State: 11:07
